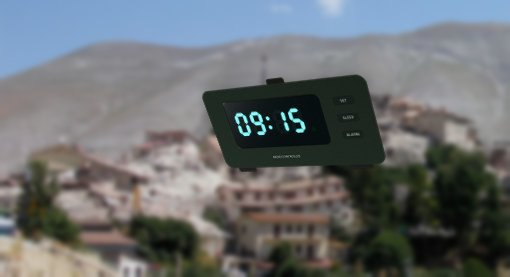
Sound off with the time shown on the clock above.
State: 9:15
